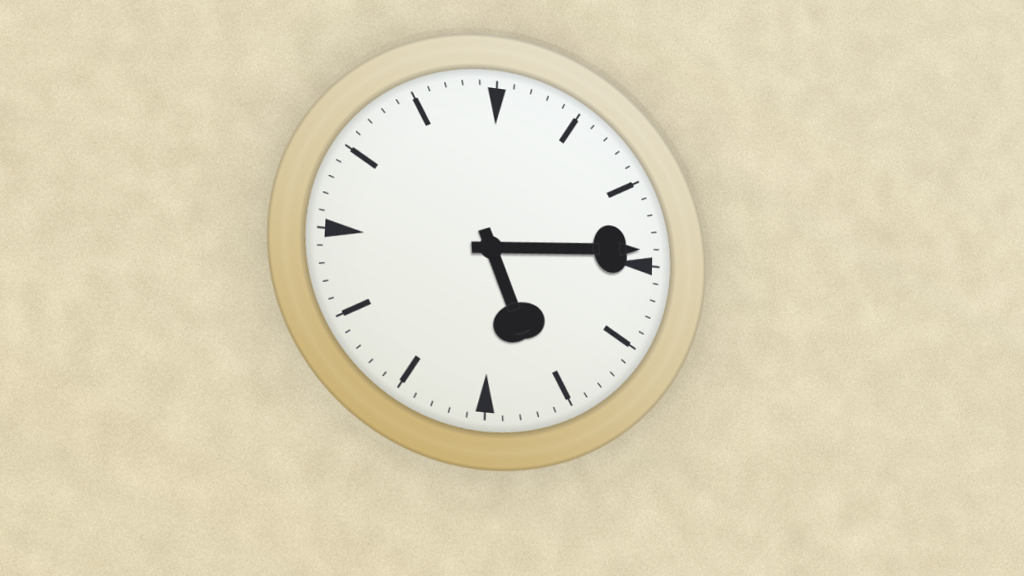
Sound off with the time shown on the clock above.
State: 5:14
